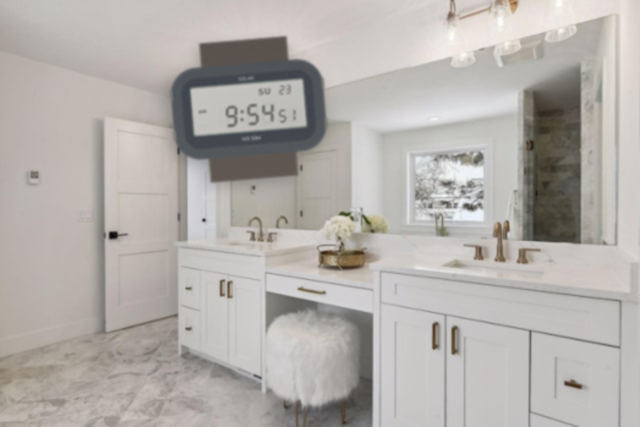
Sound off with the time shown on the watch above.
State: 9:54:51
